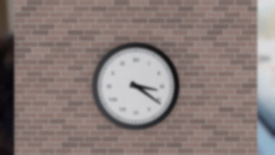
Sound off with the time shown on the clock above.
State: 3:21
